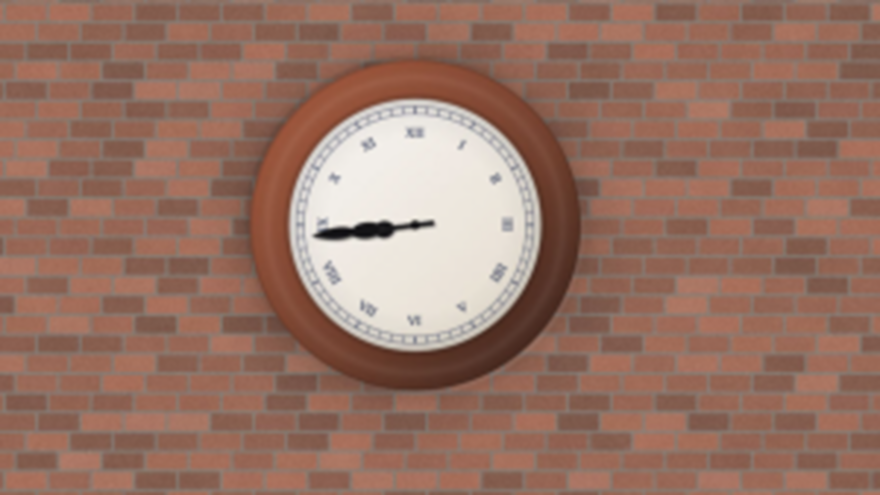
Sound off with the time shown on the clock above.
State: 8:44
